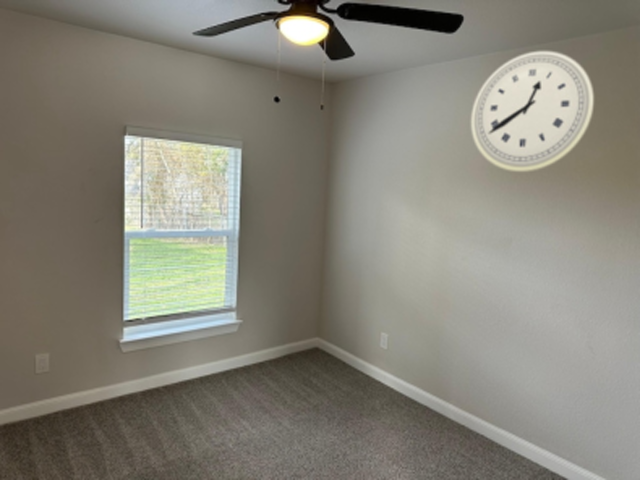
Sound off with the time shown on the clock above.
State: 12:39
